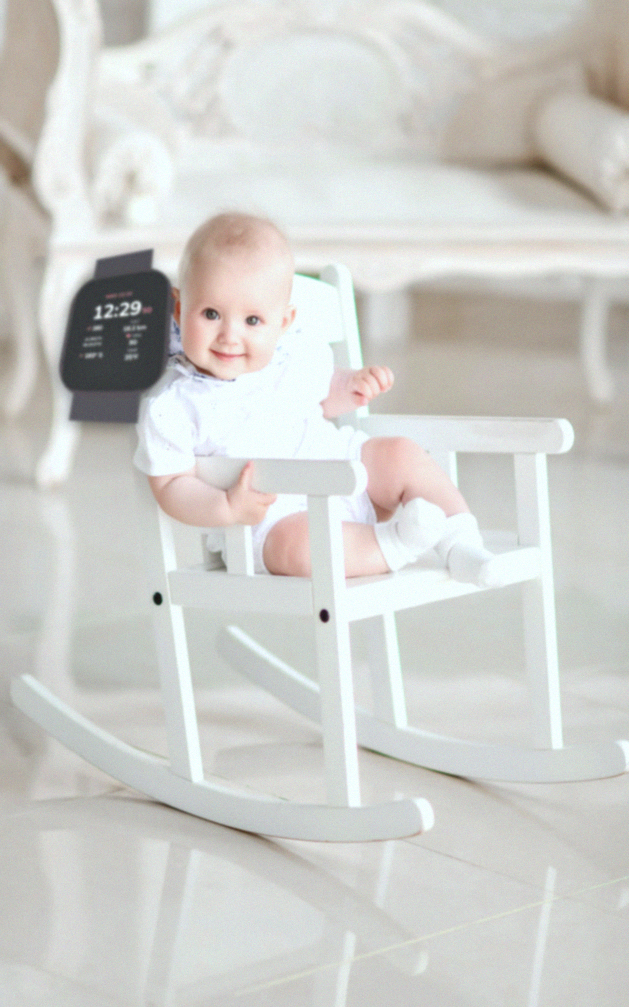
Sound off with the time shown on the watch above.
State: 12:29
